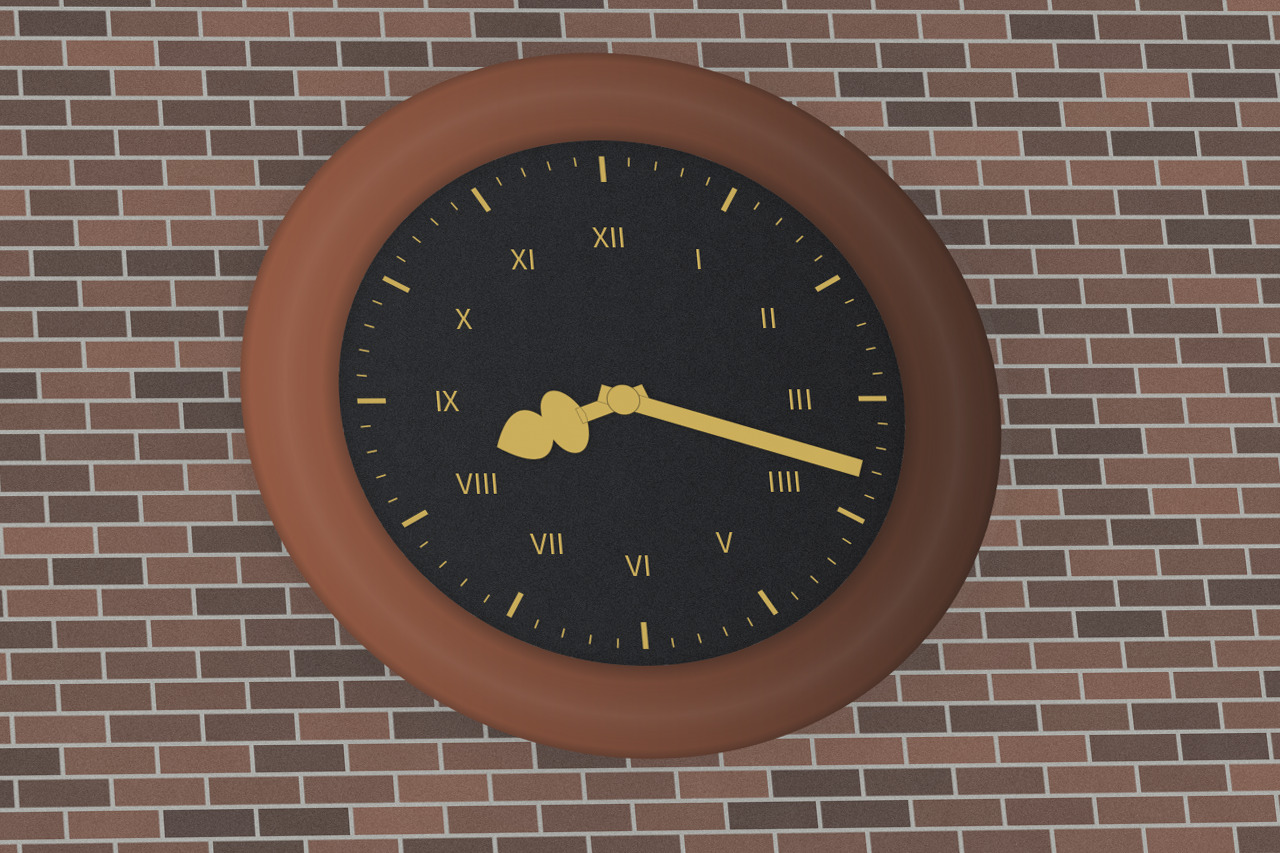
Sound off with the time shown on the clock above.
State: 8:18
